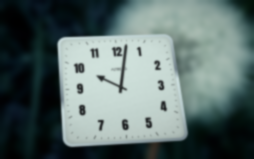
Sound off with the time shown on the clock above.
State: 10:02
